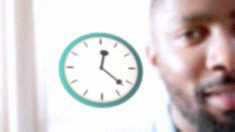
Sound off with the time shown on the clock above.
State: 12:22
